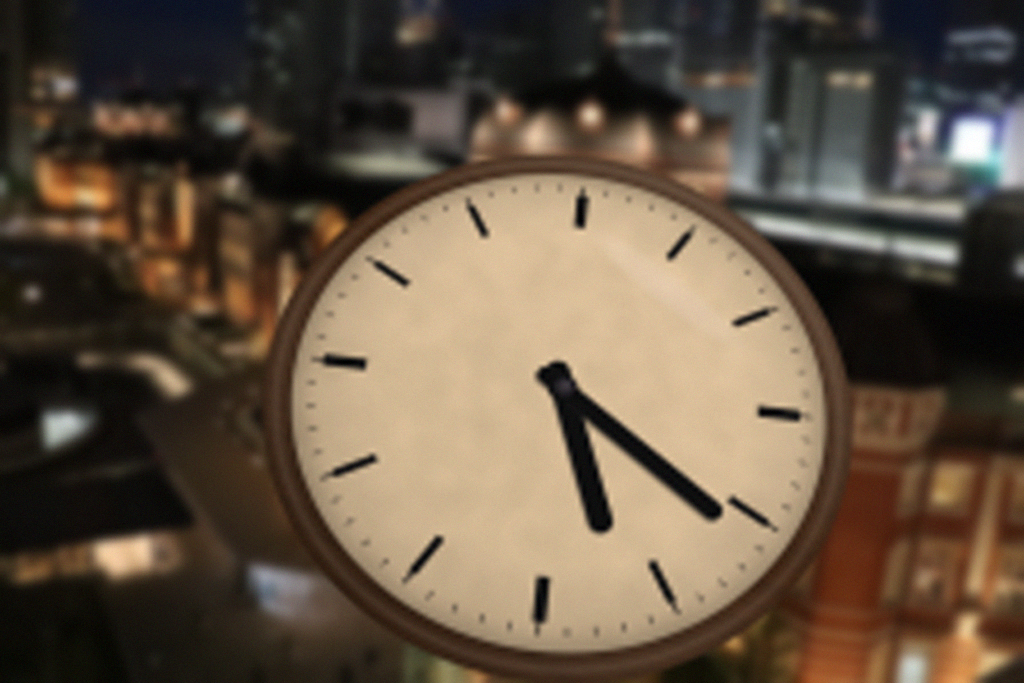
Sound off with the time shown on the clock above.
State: 5:21
